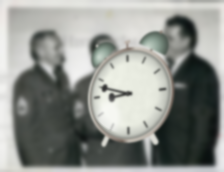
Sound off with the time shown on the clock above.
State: 8:48
